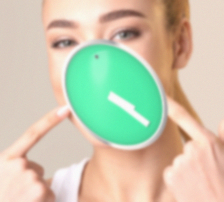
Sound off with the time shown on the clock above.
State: 4:23
